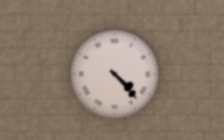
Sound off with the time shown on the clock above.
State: 4:23
